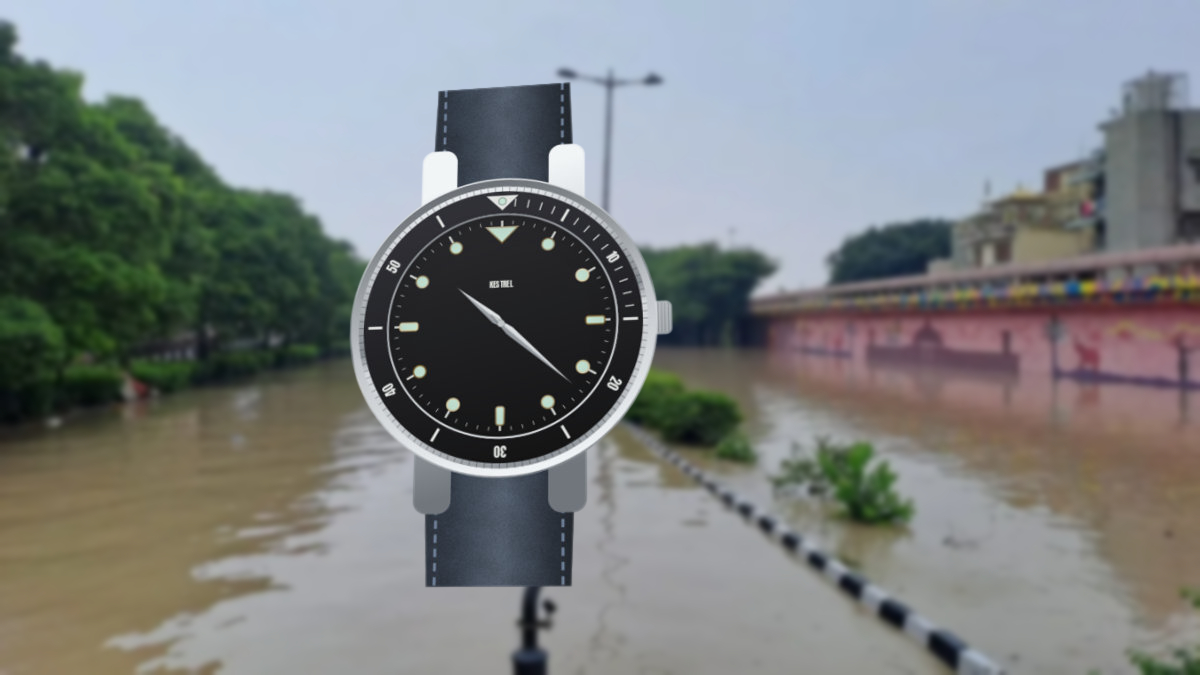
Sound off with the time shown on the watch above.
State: 10:22
